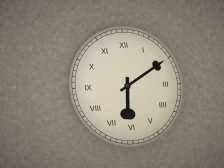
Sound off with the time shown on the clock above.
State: 6:10
